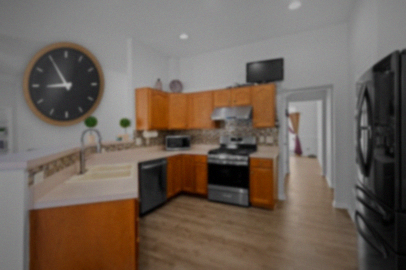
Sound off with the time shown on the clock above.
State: 8:55
